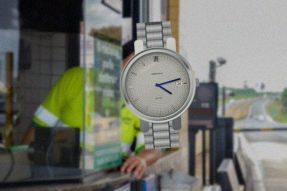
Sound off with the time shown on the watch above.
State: 4:13
